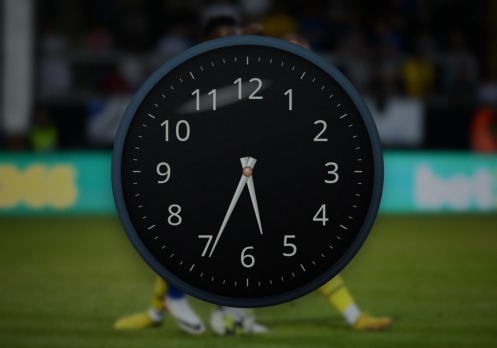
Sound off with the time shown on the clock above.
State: 5:34
